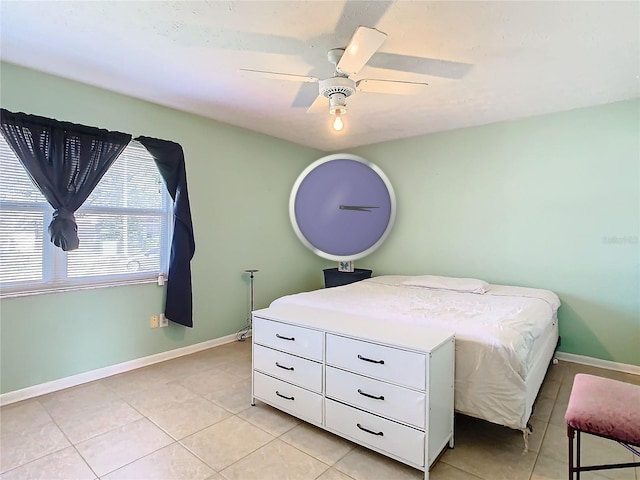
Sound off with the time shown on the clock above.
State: 3:15
